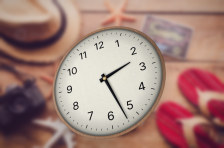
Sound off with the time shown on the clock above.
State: 2:27
